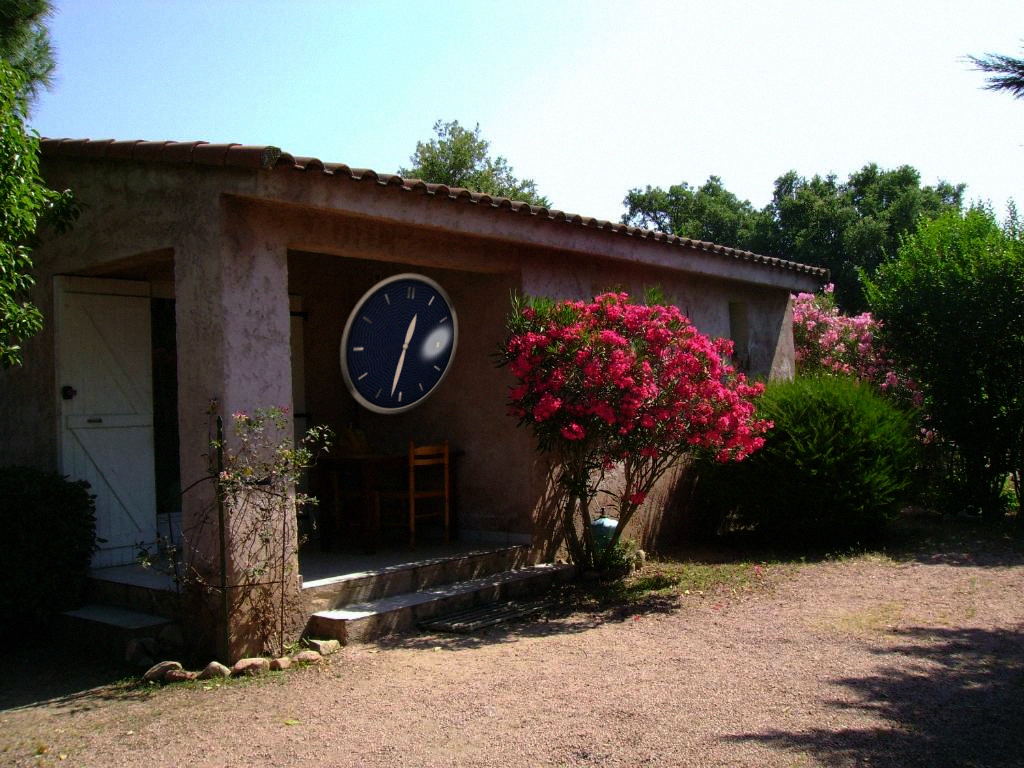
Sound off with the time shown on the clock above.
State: 12:32
